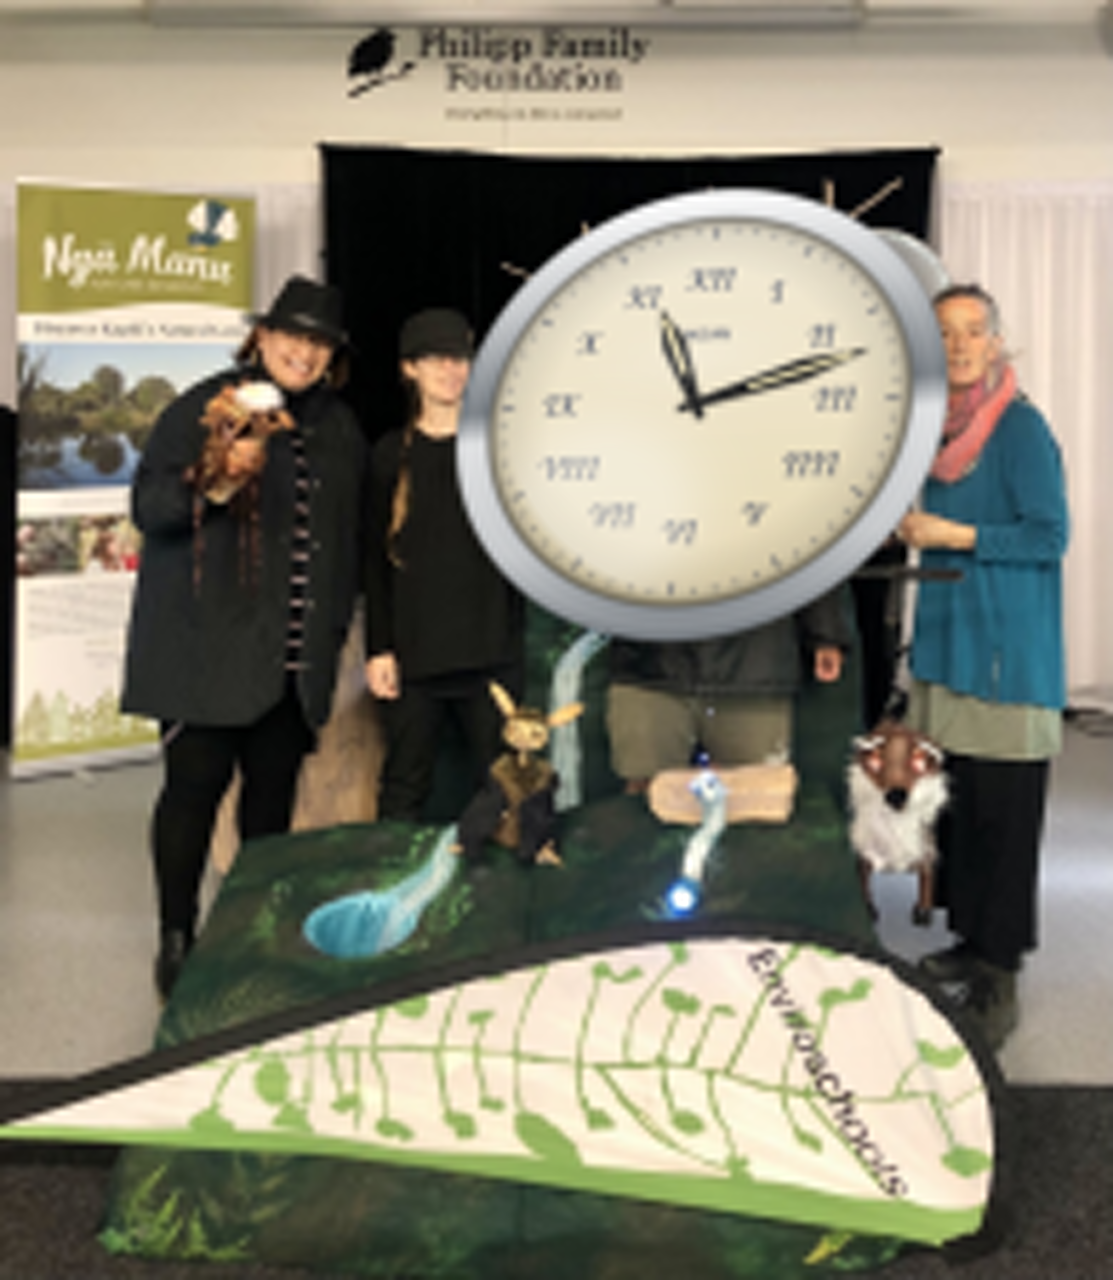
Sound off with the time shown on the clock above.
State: 11:12
